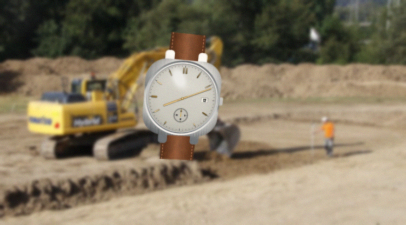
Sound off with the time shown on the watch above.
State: 8:11
